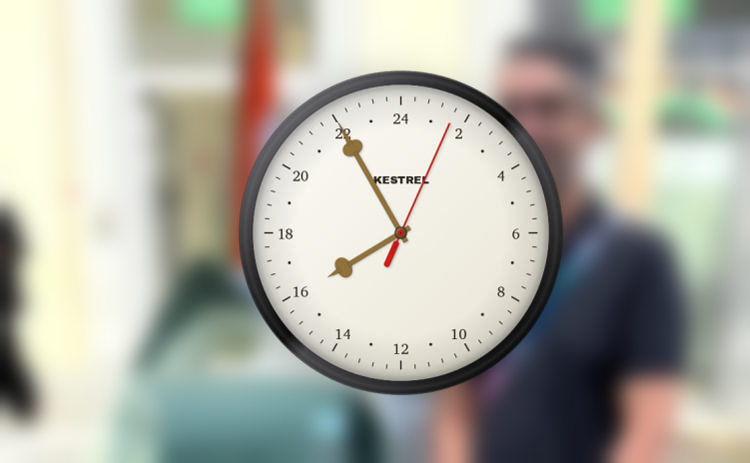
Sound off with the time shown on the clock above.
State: 15:55:04
